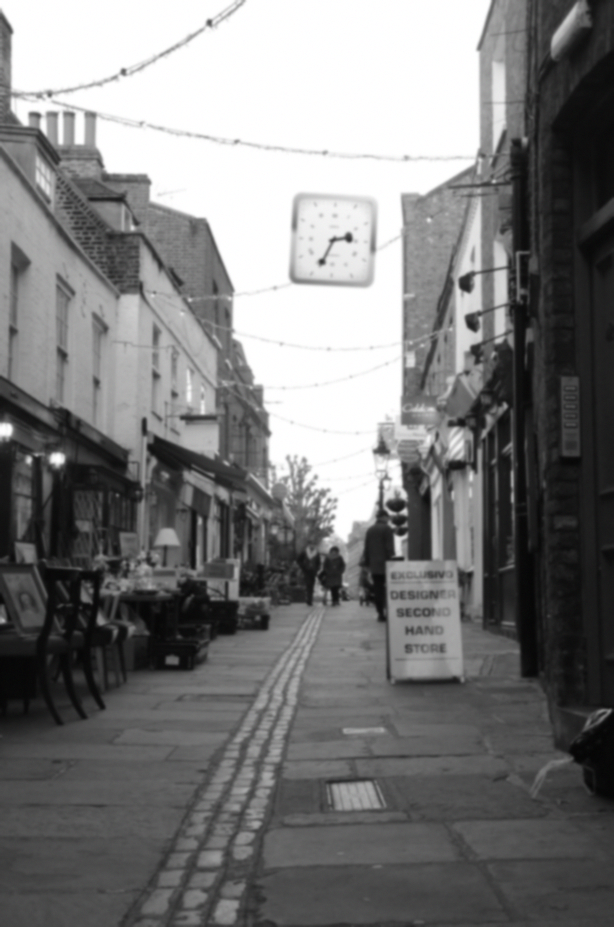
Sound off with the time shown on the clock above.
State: 2:34
